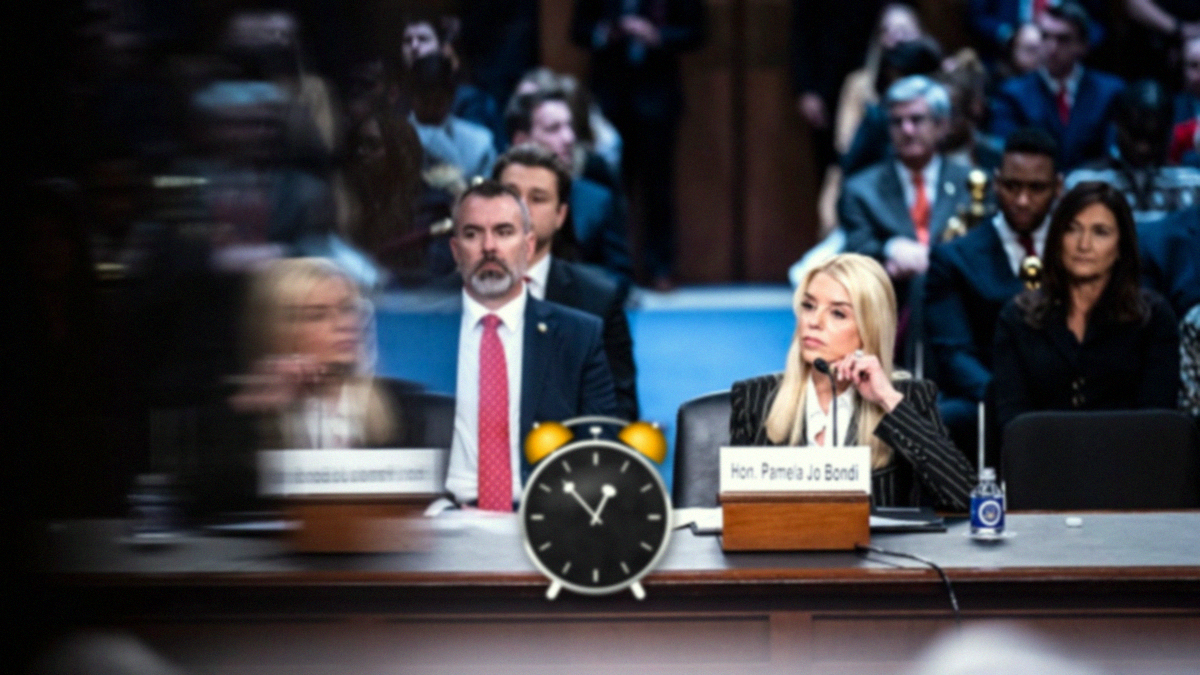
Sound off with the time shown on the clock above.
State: 12:53
